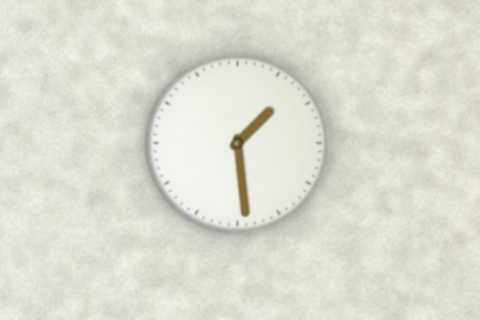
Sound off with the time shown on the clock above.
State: 1:29
